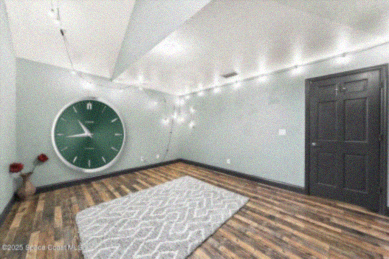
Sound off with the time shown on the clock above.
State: 10:44
